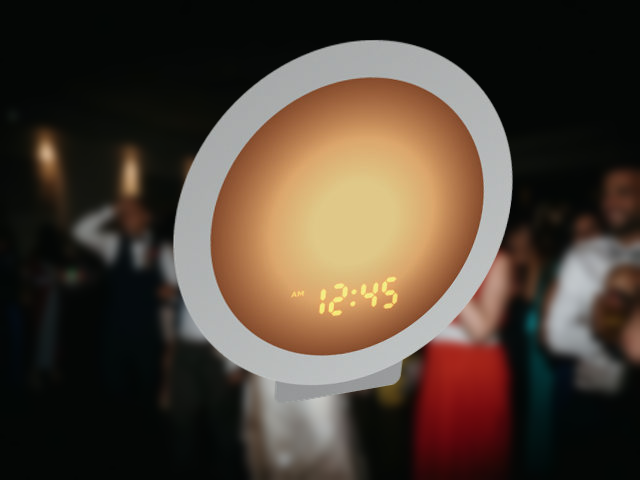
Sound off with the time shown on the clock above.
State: 12:45
